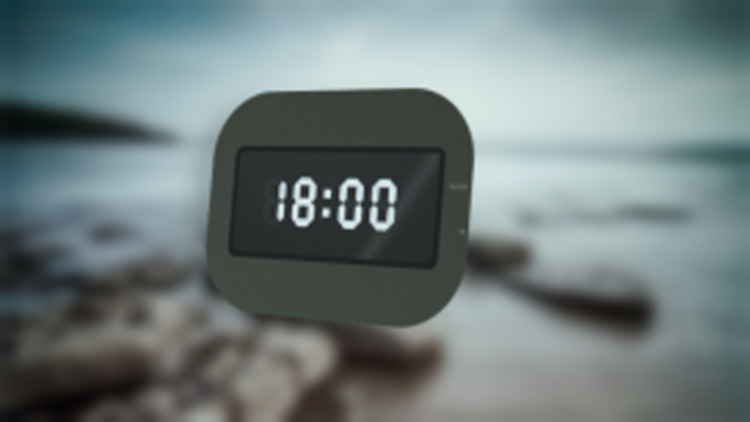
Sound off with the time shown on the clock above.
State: 18:00
